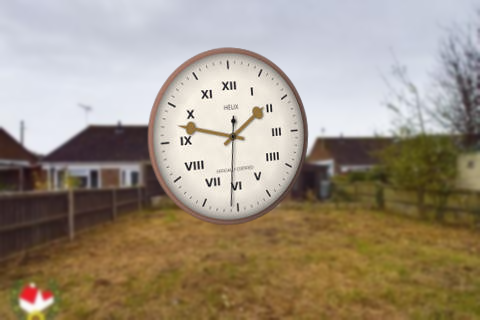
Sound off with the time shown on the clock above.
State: 1:47:31
